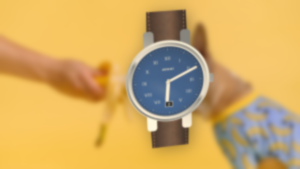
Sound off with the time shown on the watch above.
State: 6:11
